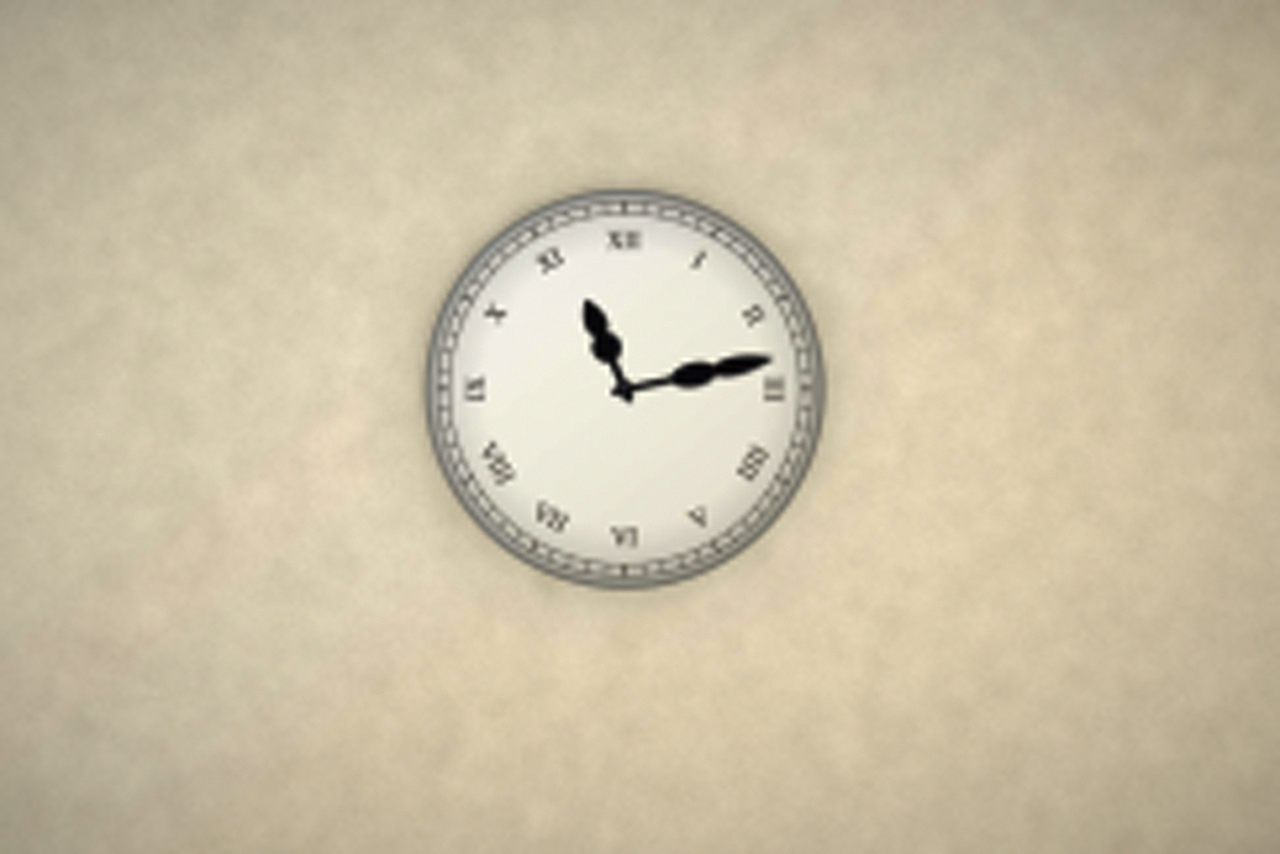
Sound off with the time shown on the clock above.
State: 11:13
